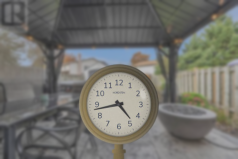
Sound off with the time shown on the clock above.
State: 4:43
